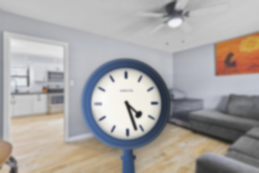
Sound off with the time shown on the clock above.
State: 4:27
